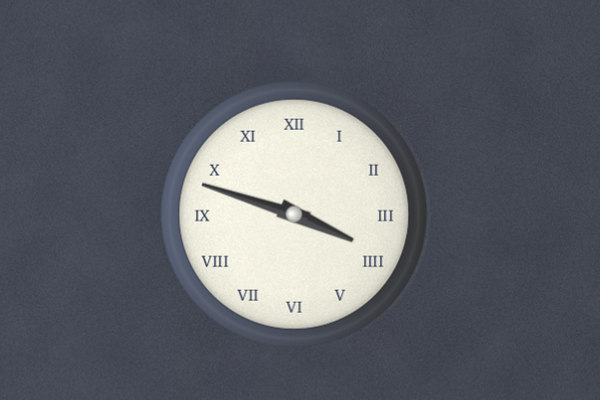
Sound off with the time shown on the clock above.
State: 3:48
